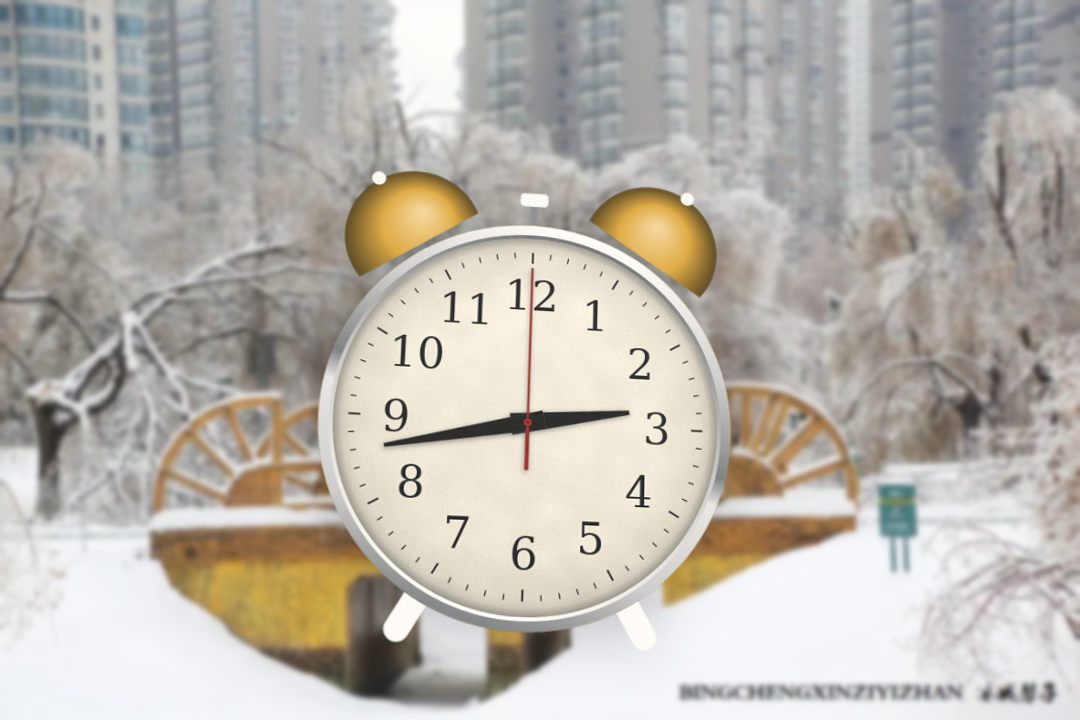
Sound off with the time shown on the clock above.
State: 2:43:00
